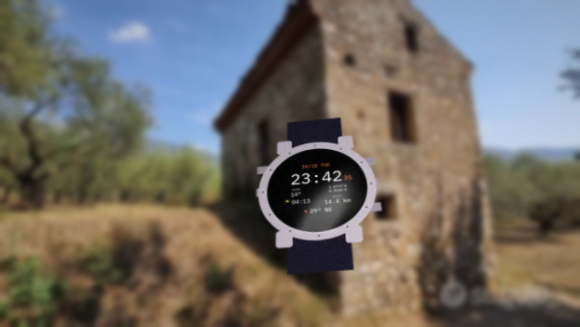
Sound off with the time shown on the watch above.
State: 23:42
